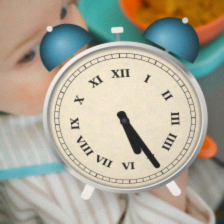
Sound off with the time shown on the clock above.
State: 5:25
